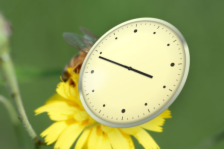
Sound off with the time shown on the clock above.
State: 3:49
